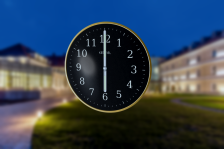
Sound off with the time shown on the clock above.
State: 6:00
